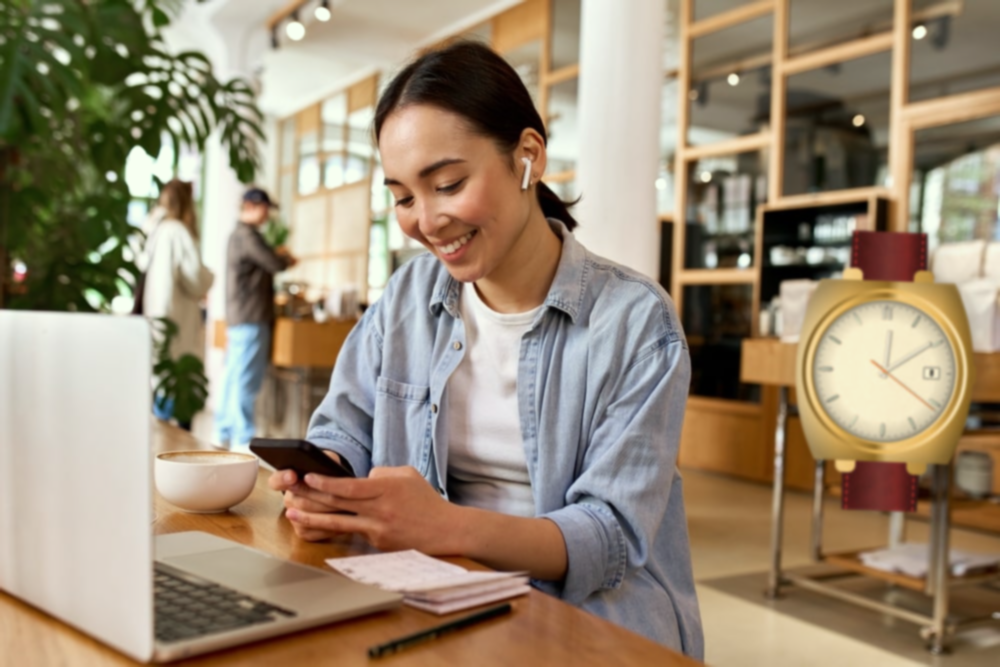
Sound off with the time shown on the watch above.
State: 12:09:21
